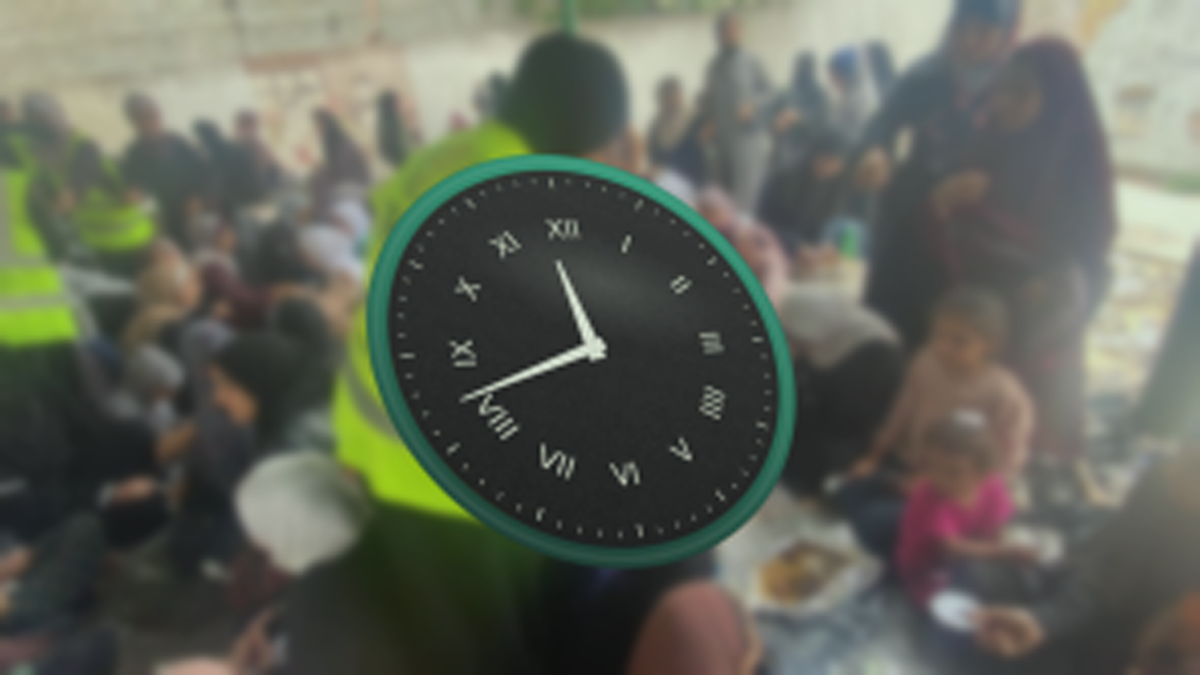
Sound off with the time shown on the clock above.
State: 11:42
